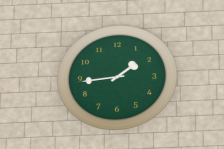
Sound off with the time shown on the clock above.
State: 1:44
